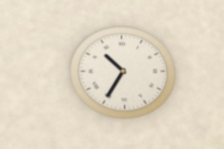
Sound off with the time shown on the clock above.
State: 10:35
